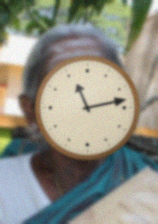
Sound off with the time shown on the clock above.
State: 11:13
